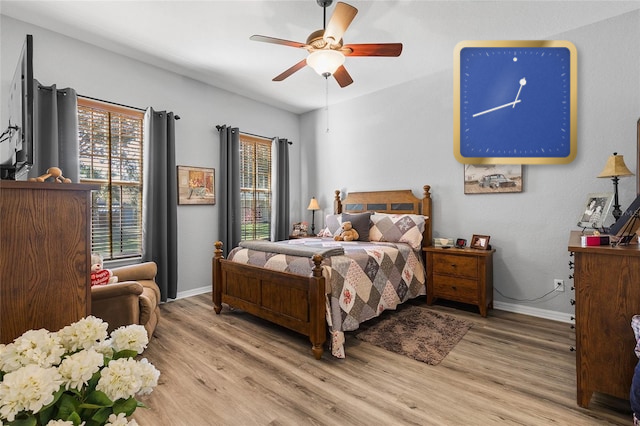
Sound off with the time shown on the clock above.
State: 12:42
